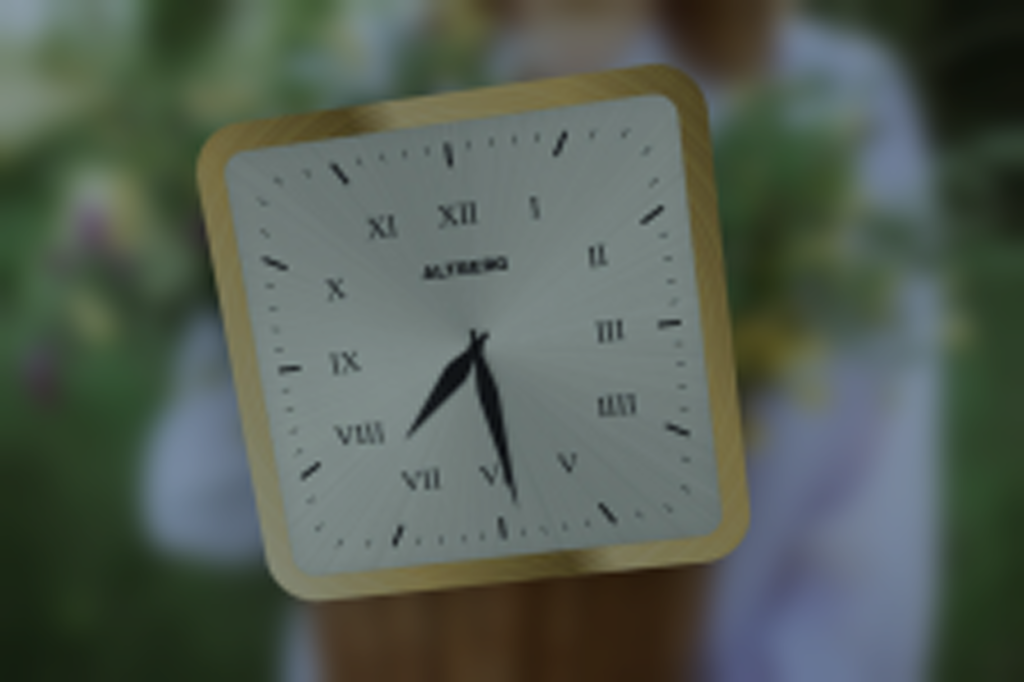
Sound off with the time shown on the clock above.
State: 7:29
